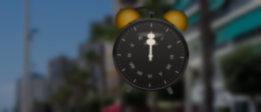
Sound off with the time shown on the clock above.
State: 12:00
